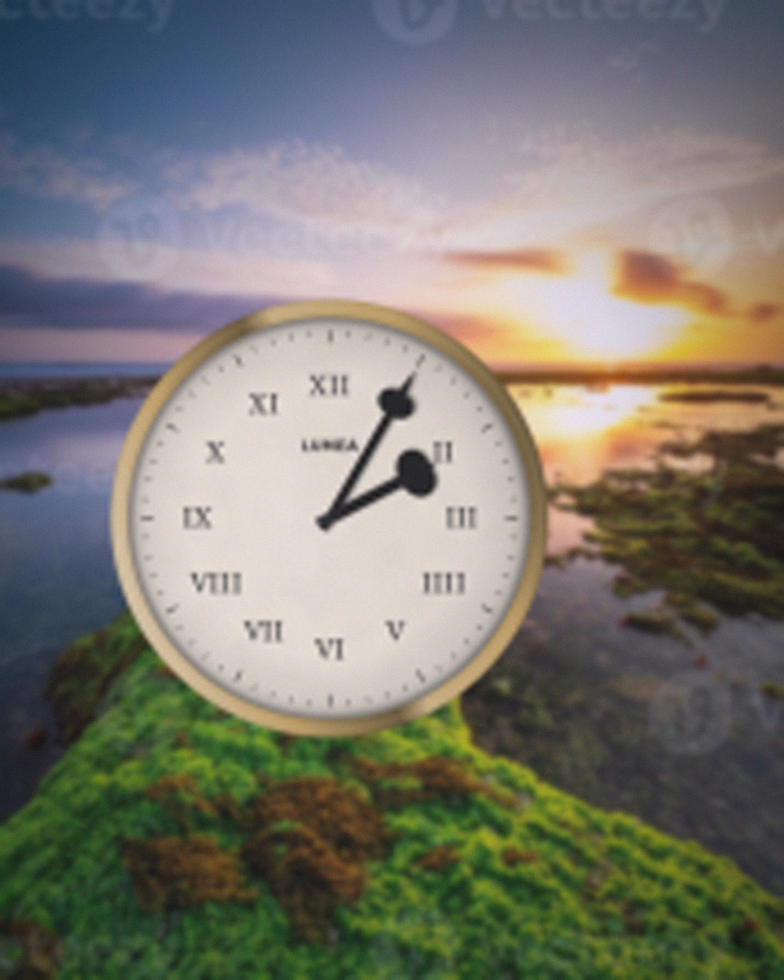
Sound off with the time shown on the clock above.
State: 2:05
